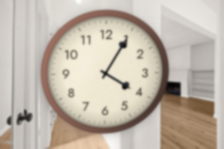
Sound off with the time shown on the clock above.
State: 4:05
